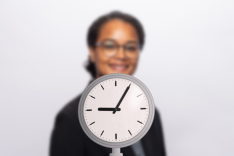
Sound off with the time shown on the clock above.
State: 9:05
